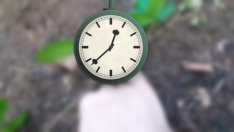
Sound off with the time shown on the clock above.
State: 12:38
